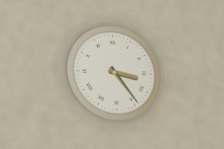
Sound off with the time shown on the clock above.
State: 3:24
